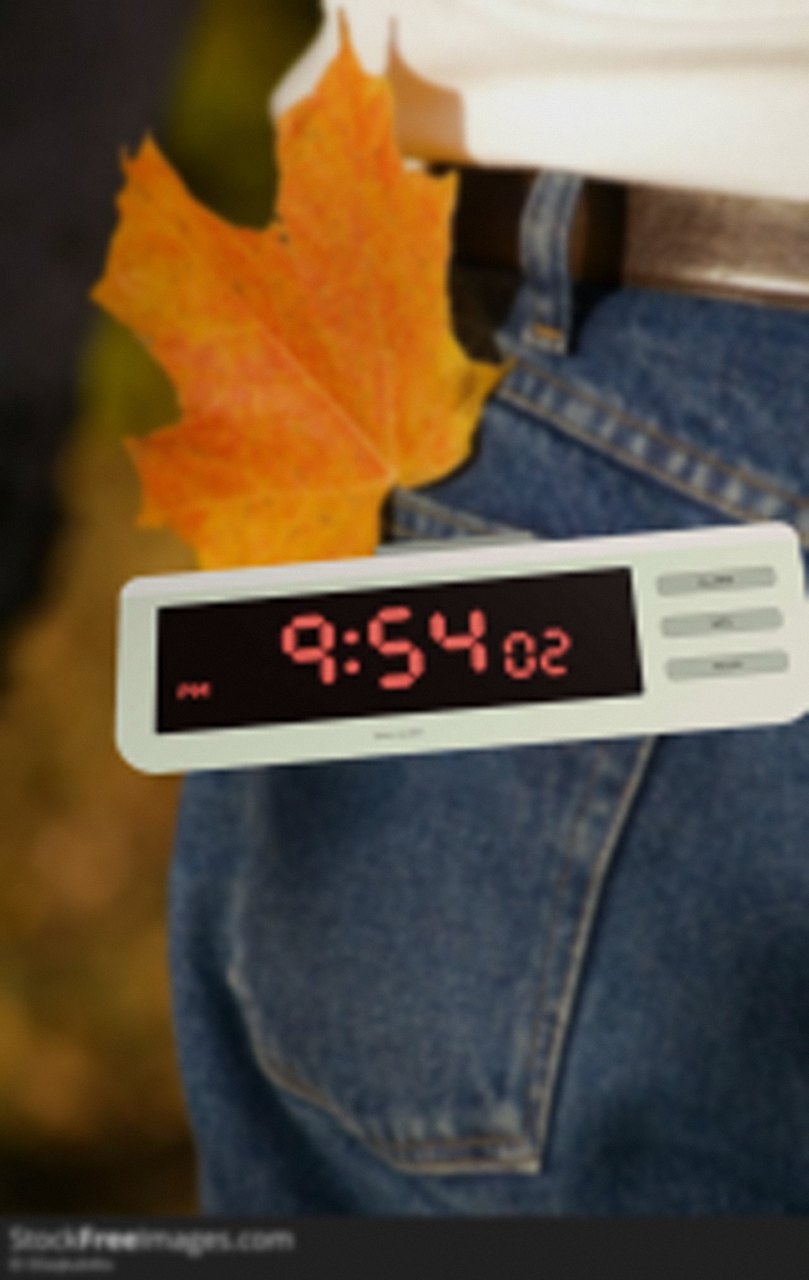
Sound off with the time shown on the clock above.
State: 9:54:02
